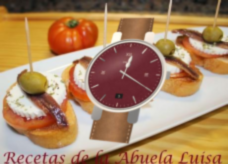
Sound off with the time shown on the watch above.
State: 12:20
